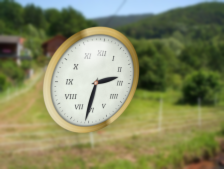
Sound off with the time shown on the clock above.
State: 2:31
